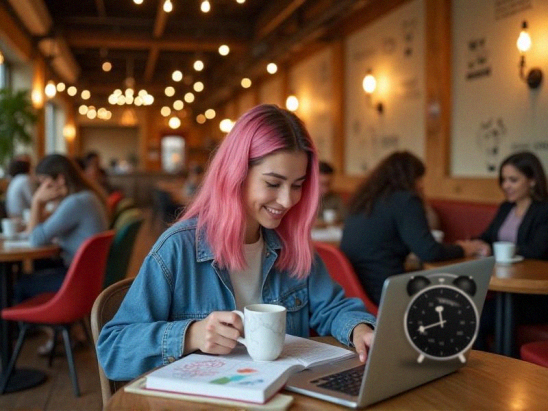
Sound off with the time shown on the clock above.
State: 11:42
